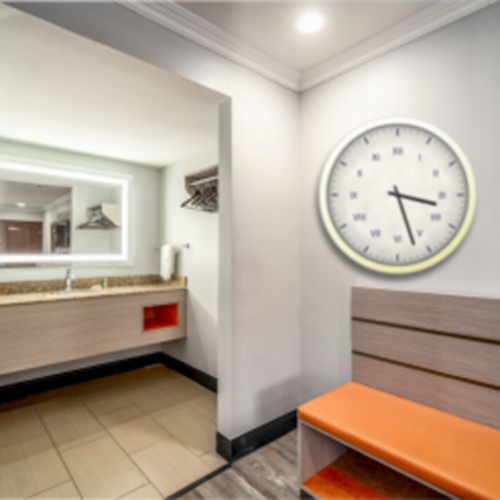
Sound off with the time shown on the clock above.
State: 3:27
